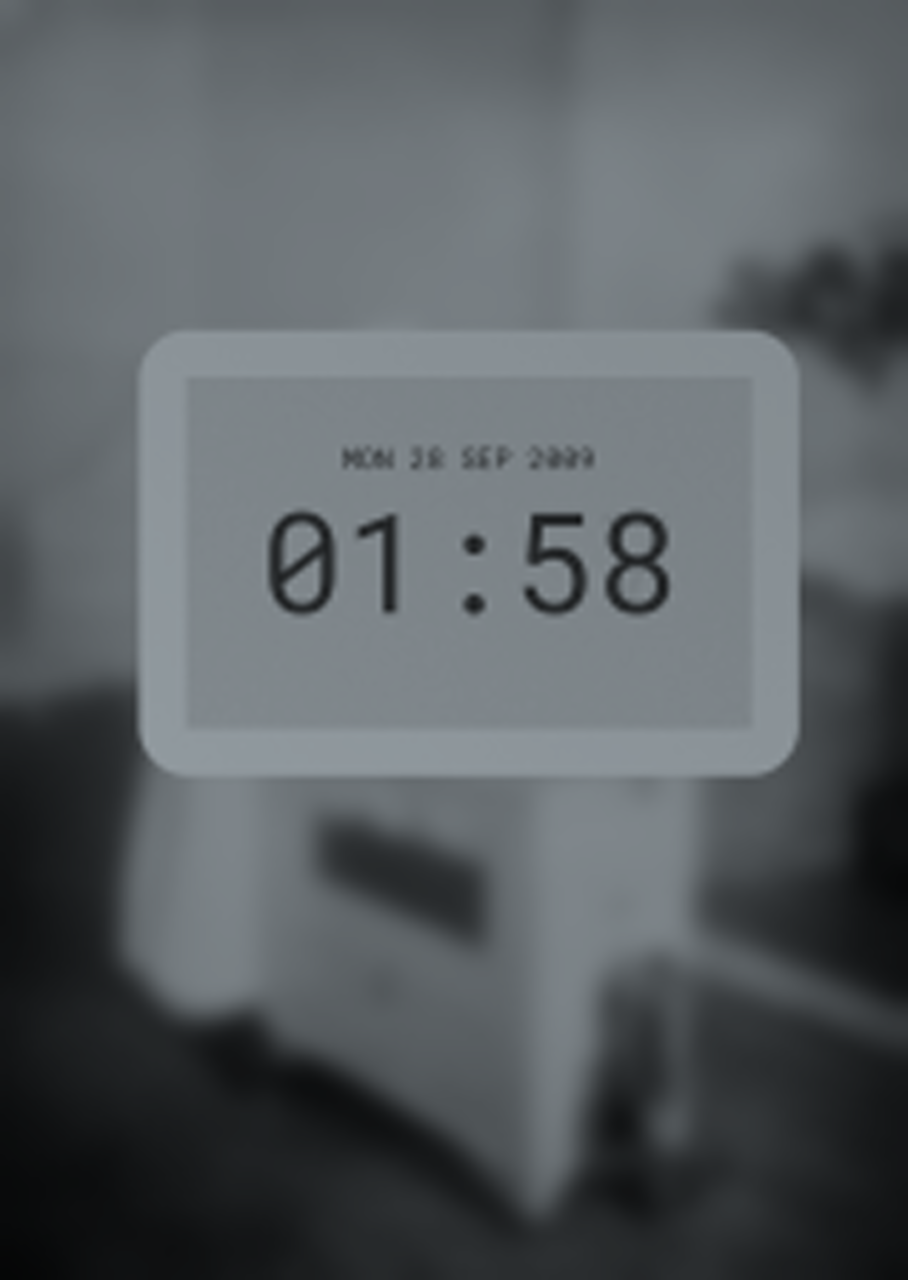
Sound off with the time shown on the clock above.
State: 1:58
